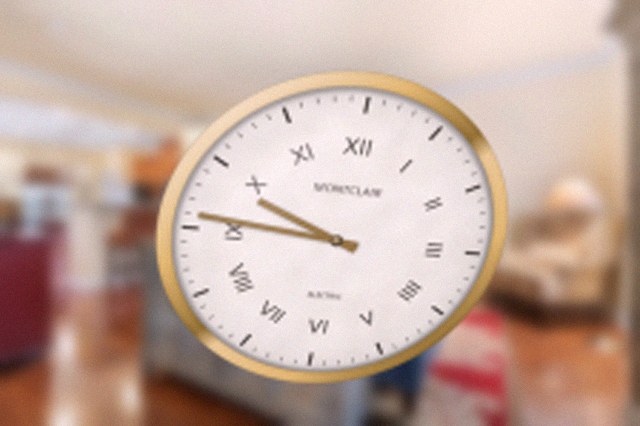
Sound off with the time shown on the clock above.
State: 9:46
